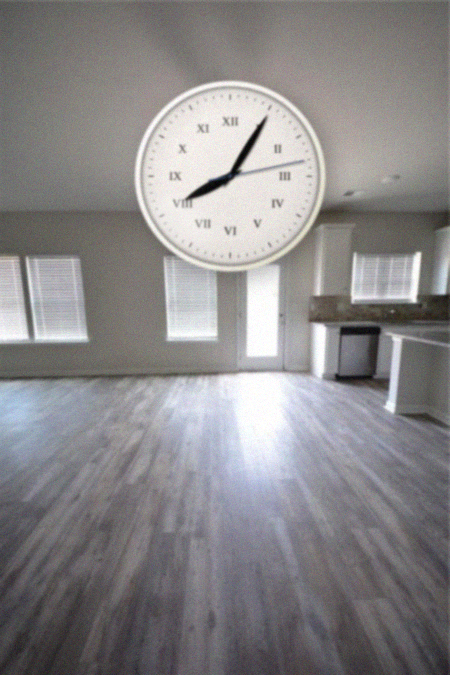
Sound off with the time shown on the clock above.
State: 8:05:13
